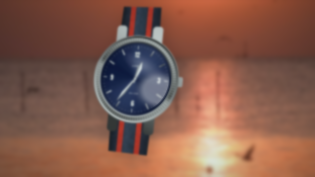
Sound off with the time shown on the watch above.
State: 12:36
